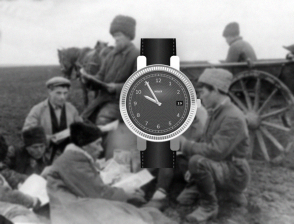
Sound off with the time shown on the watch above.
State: 9:55
